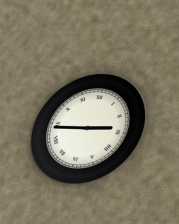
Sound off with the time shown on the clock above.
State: 2:44
